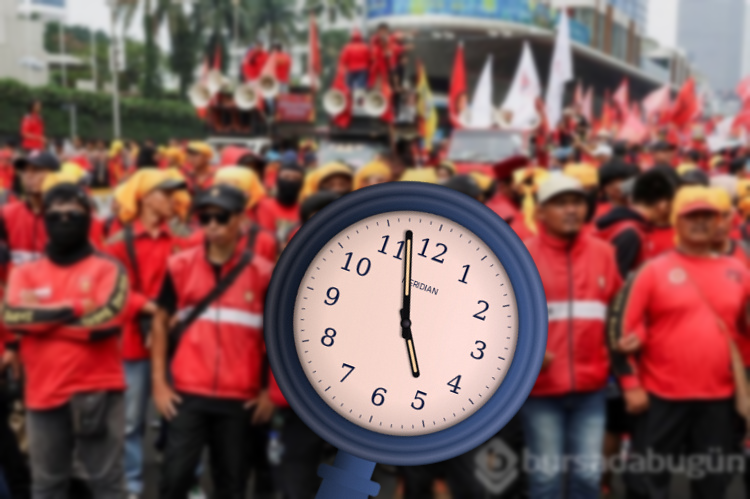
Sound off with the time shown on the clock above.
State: 4:57
